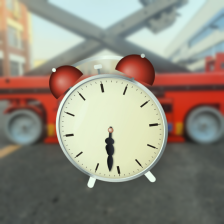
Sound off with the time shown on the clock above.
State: 6:32
